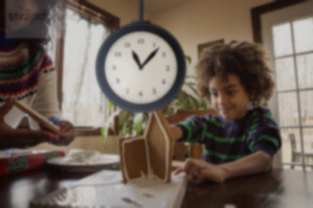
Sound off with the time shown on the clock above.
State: 11:07
